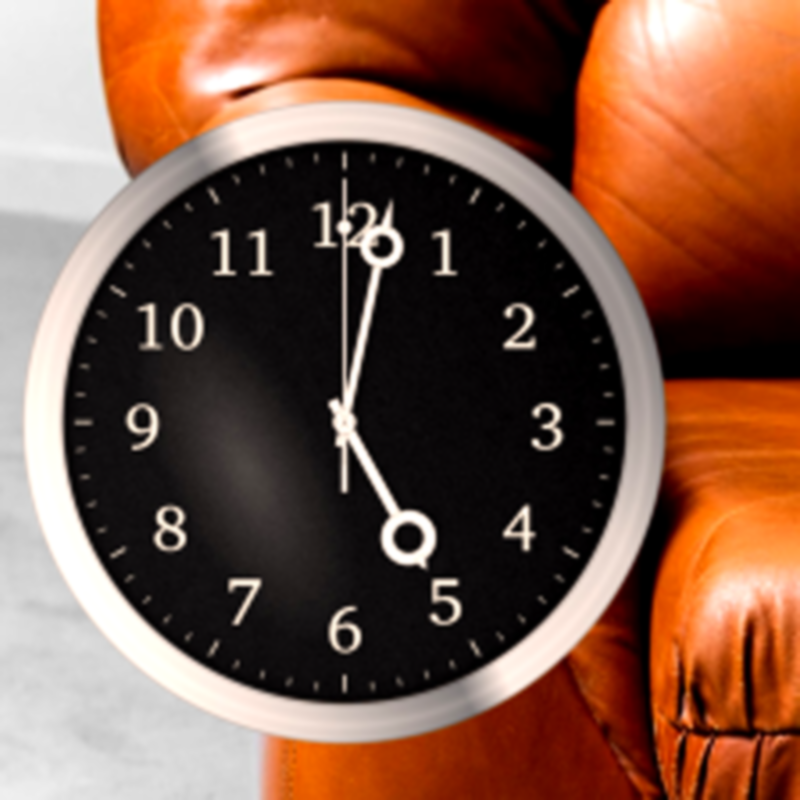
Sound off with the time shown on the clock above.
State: 5:02:00
